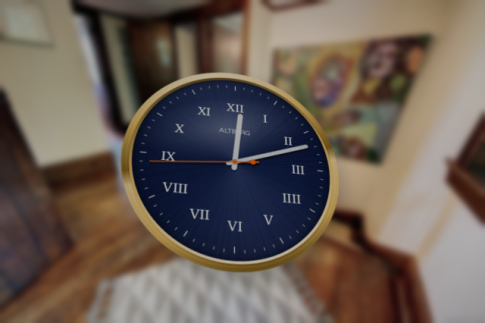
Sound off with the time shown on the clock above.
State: 12:11:44
